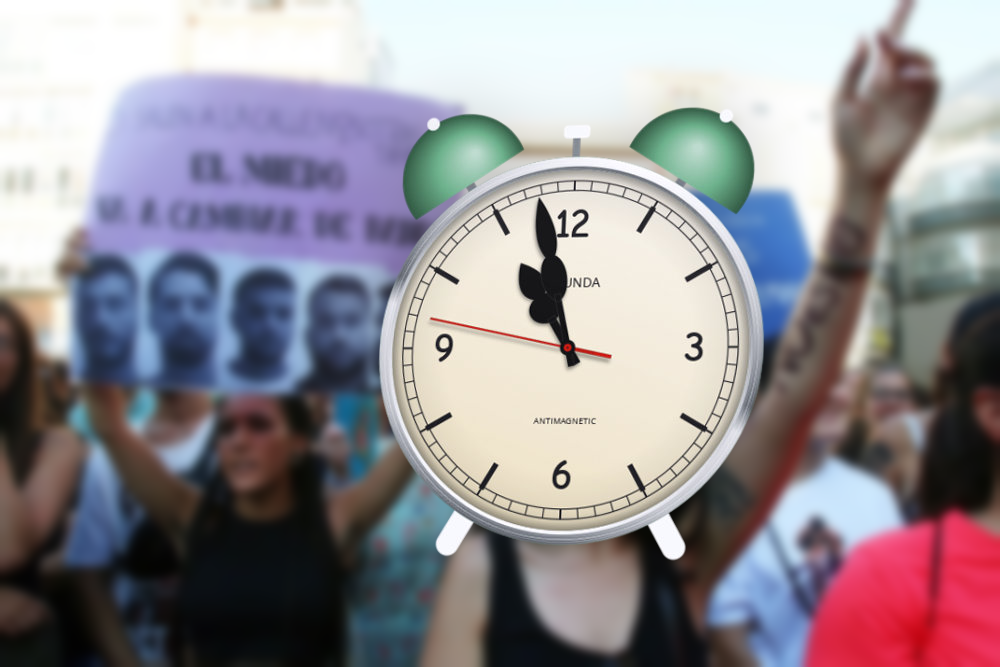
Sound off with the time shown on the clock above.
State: 10:57:47
